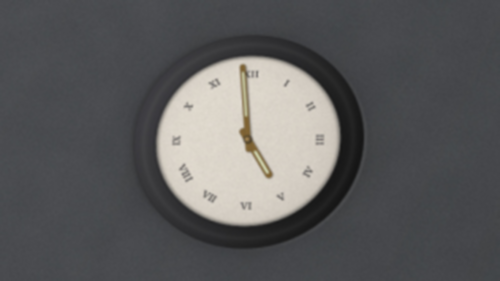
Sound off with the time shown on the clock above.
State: 4:59
